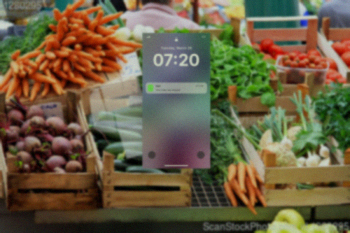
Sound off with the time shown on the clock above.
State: 7:20
